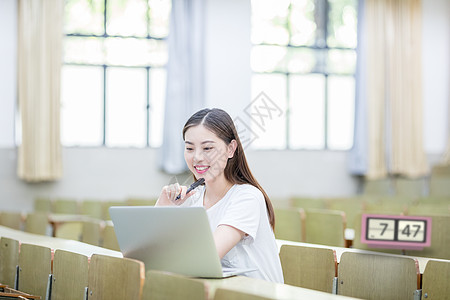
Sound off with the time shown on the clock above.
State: 7:47
